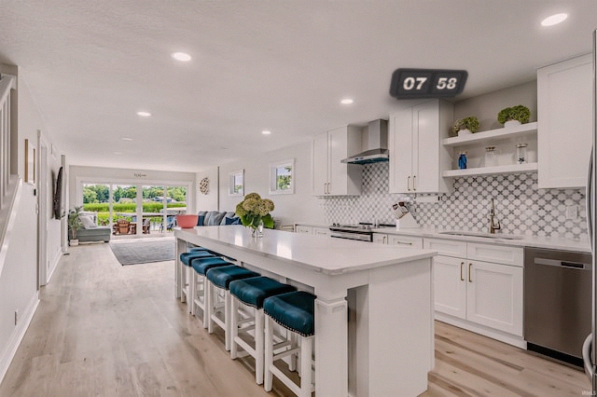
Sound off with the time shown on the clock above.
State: 7:58
